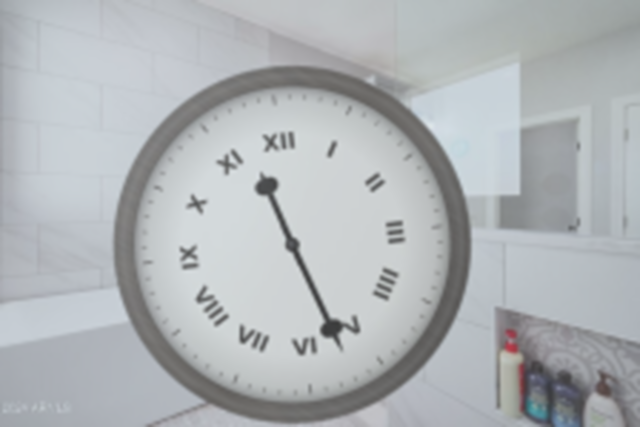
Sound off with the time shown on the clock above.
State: 11:27
